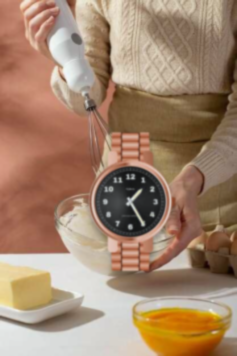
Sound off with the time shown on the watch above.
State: 1:25
